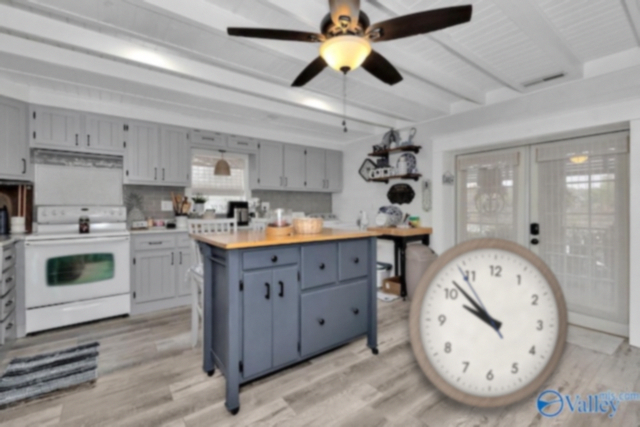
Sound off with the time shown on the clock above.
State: 9:51:54
